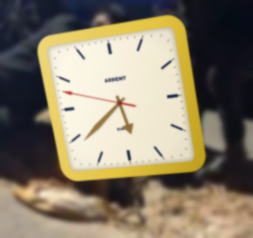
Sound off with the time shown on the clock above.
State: 5:38:48
